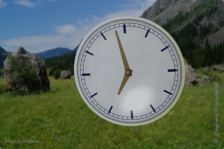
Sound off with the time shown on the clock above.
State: 6:58
